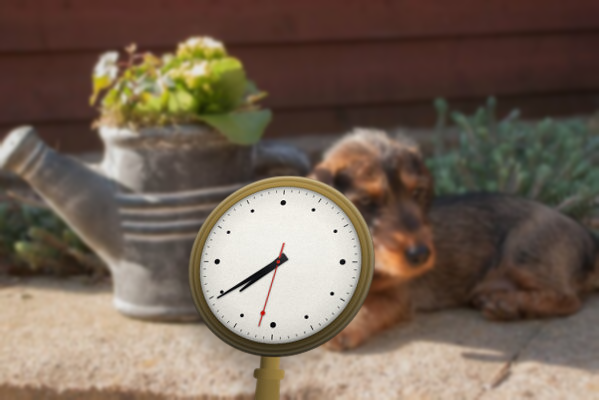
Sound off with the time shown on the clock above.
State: 7:39:32
